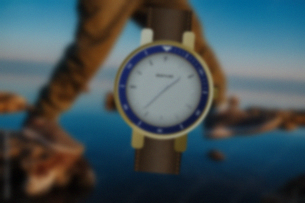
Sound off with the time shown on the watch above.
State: 1:37
